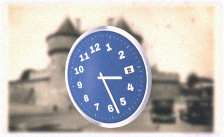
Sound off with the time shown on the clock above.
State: 3:28
